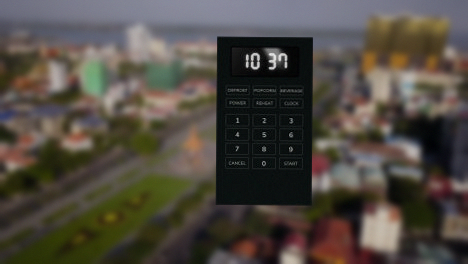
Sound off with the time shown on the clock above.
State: 10:37
